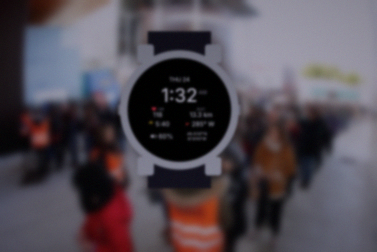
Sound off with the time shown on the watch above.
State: 1:32
